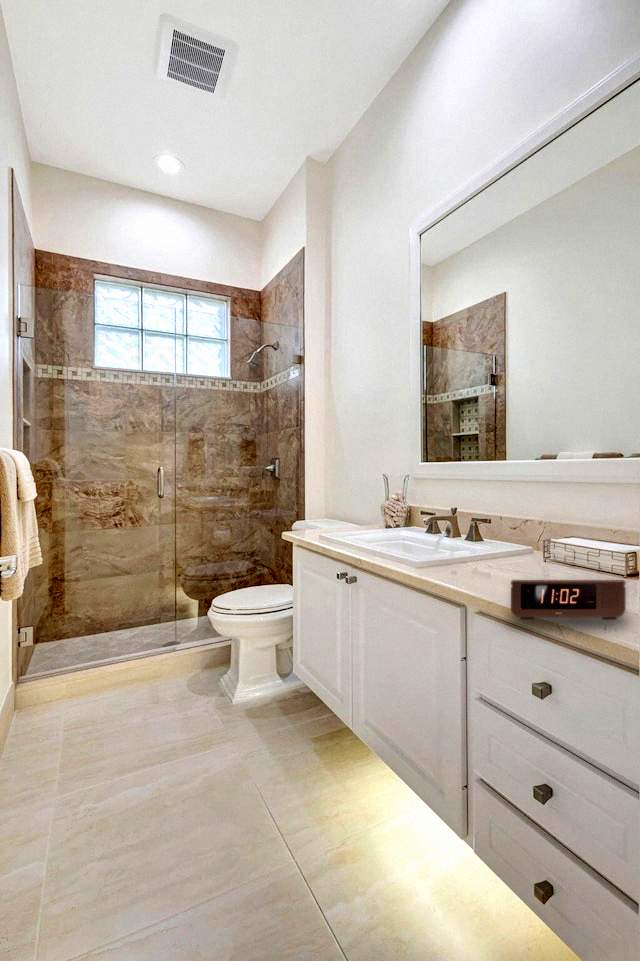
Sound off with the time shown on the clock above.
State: 11:02
